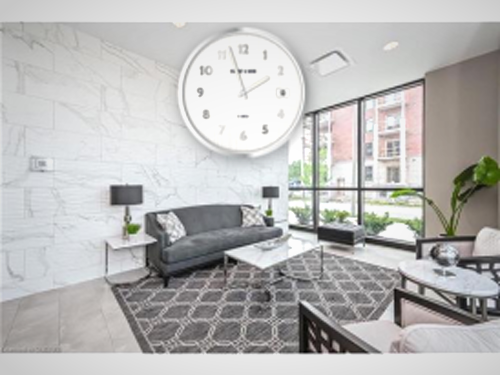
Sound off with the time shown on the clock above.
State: 1:57
